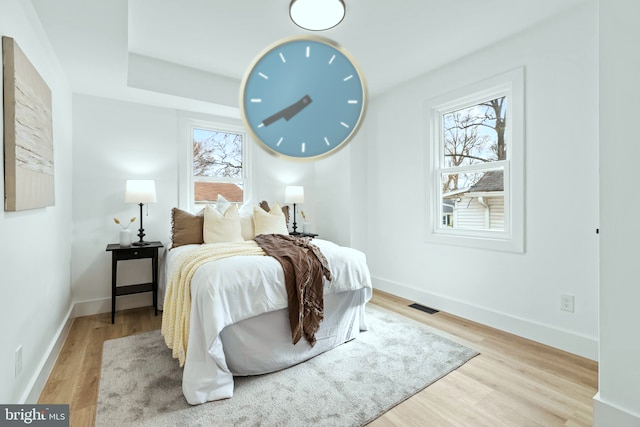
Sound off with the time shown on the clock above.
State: 7:40
